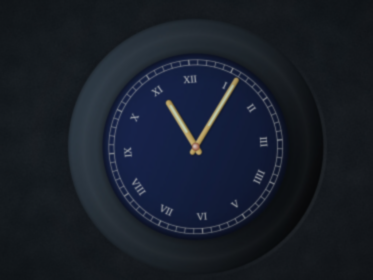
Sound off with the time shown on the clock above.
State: 11:06
